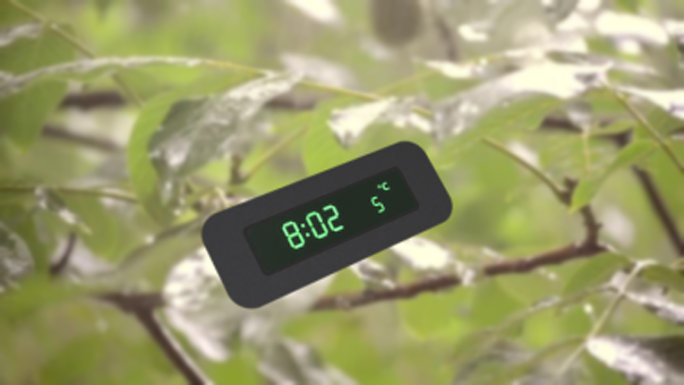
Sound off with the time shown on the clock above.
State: 8:02
